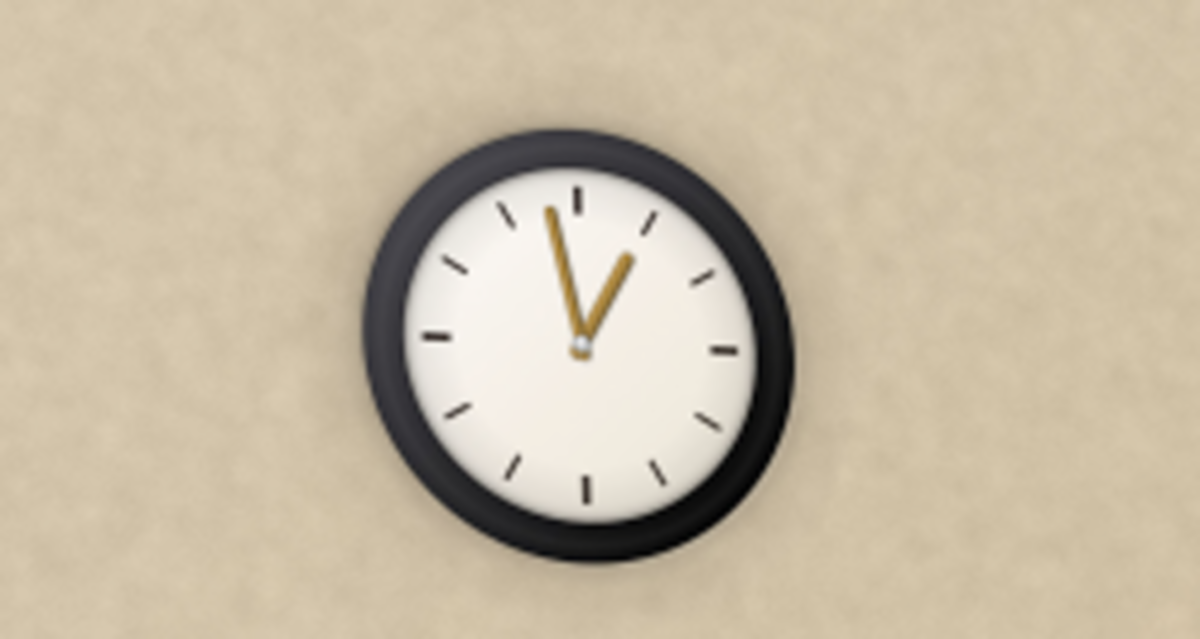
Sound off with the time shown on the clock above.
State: 12:58
